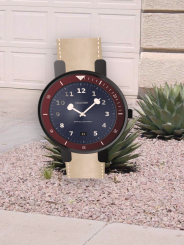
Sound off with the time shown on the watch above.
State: 10:08
